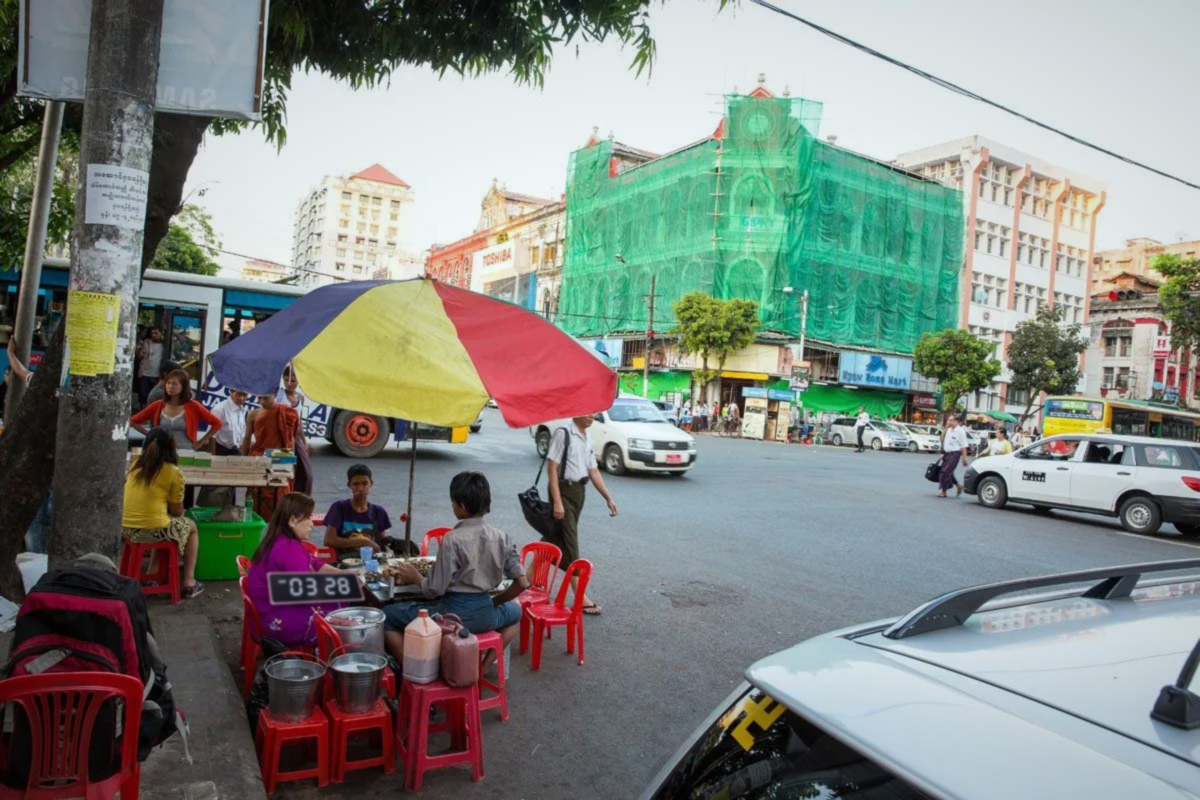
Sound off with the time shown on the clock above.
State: 3:28
